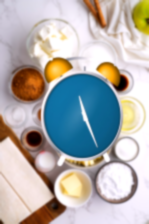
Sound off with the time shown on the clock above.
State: 11:26
